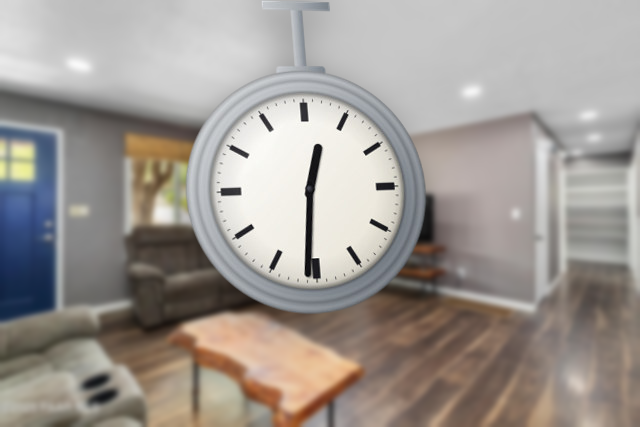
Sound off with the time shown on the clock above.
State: 12:31
